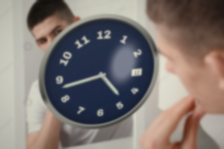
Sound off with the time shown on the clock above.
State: 4:43
